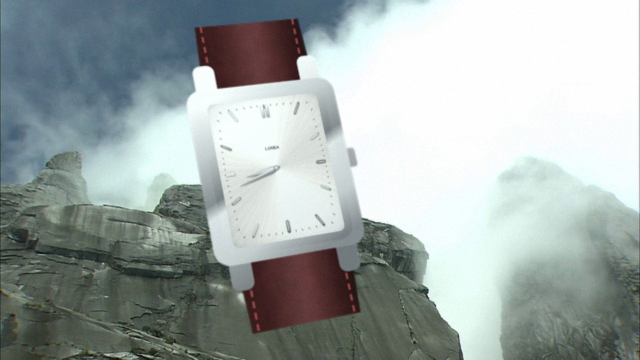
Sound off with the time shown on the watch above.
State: 8:42
